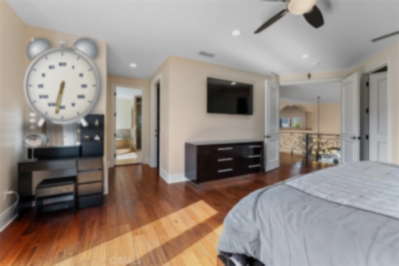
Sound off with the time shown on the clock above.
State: 6:32
